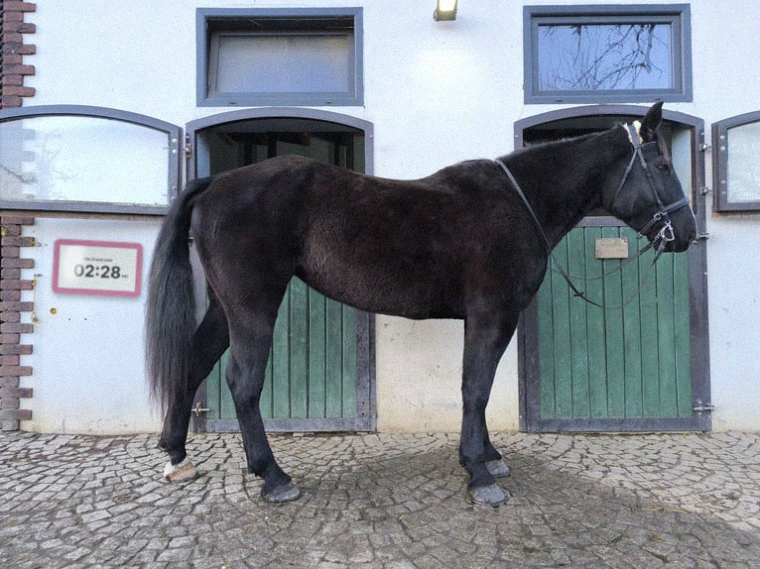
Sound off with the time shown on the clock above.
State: 2:28
